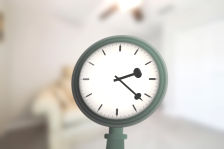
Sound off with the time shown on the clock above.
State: 2:22
